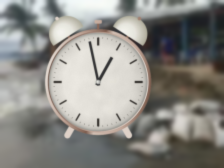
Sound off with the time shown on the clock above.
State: 12:58
